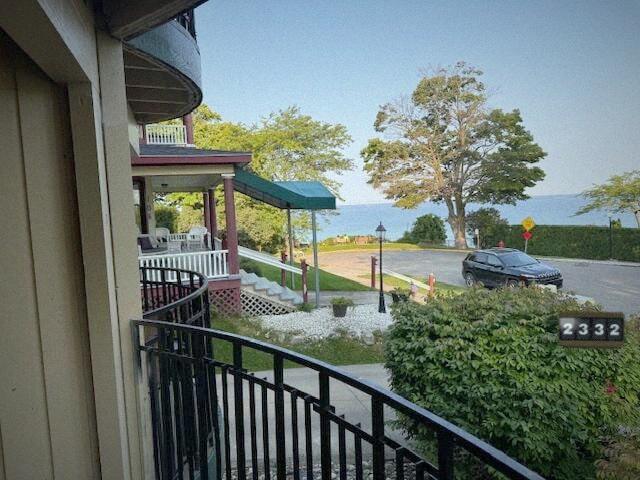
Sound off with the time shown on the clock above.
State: 23:32
